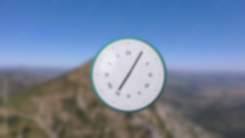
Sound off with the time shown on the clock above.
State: 7:05
